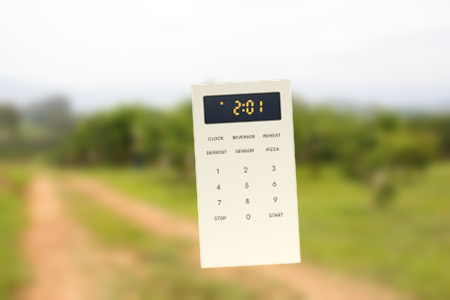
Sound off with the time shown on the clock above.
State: 2:01
